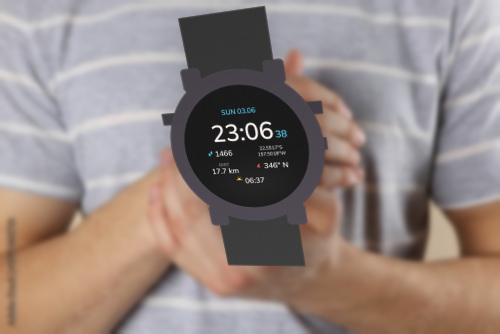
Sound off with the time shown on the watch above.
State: 23:06:38
